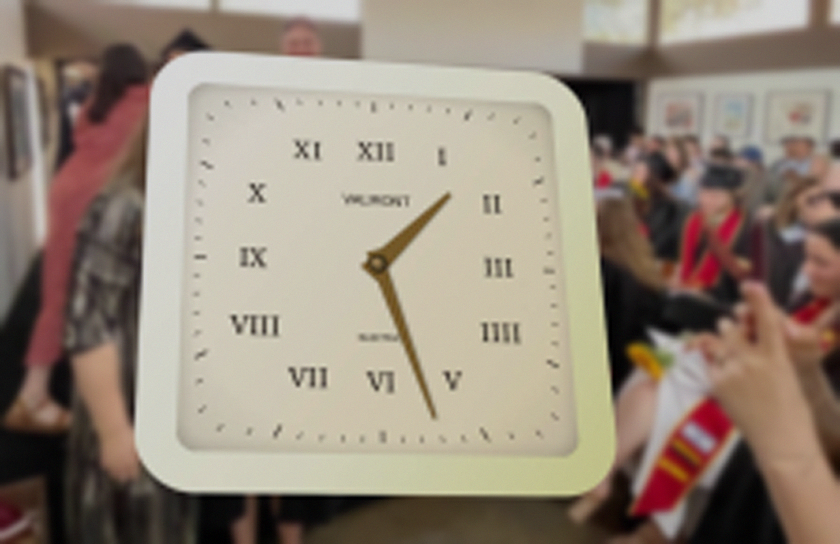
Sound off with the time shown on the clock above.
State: 1:27
